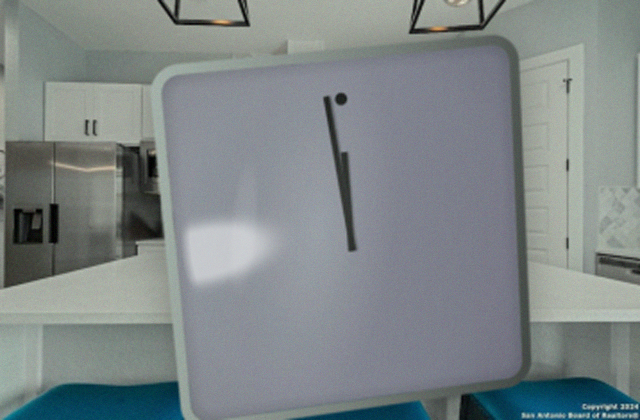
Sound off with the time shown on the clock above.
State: 11:59
